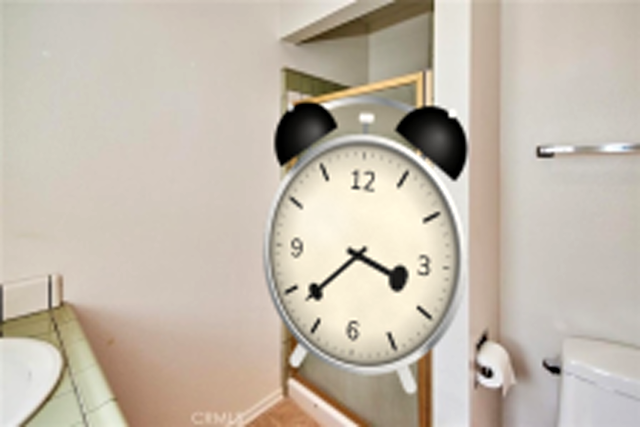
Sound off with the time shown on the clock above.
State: 3:38
